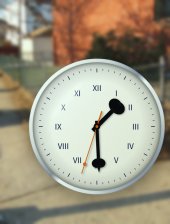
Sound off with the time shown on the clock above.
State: 1:29:33
